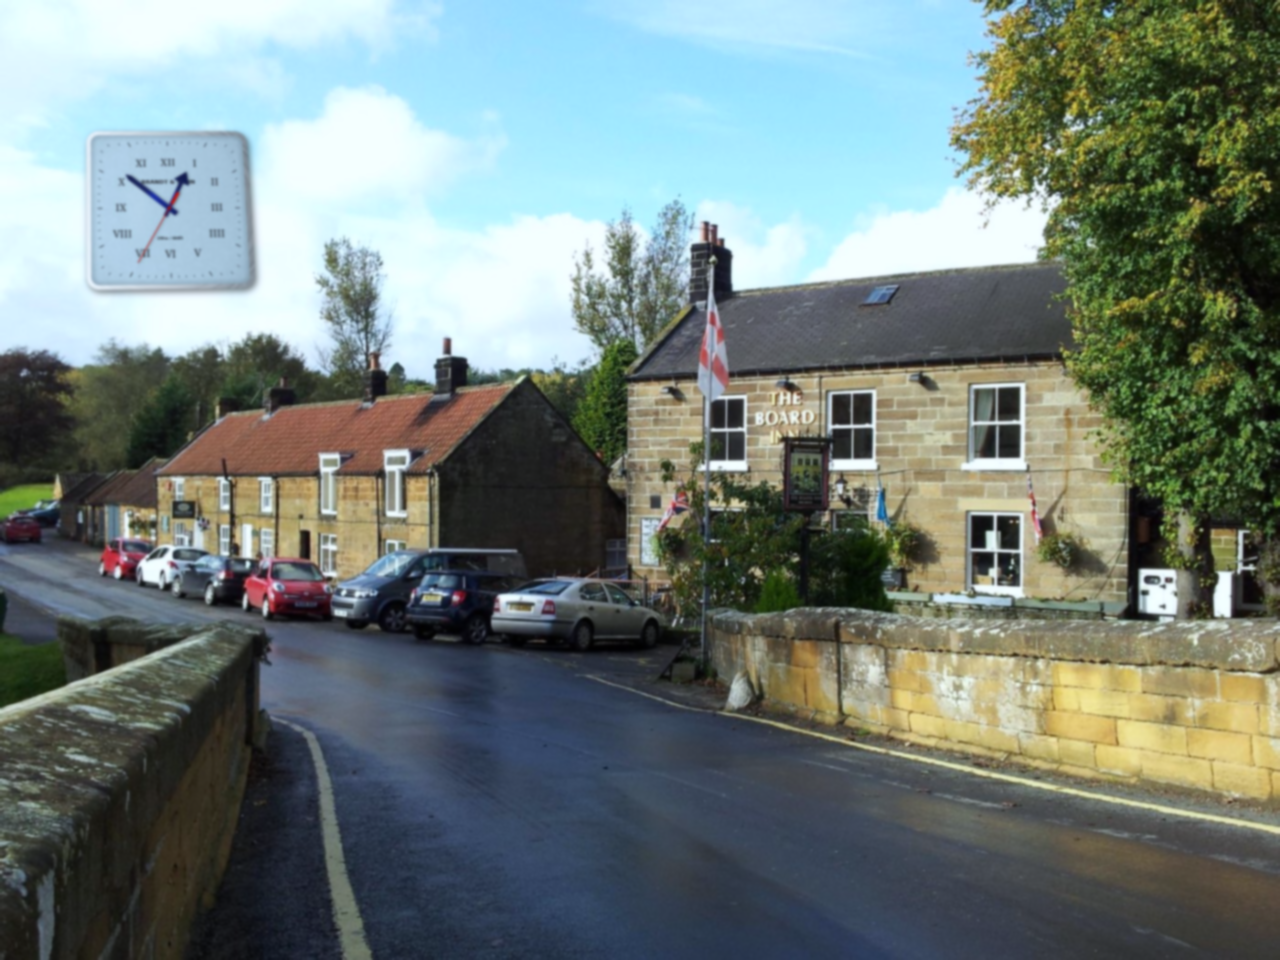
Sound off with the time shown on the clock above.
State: 12:51:35
